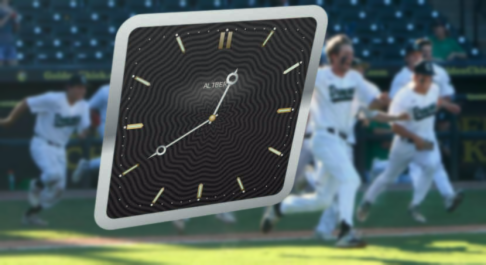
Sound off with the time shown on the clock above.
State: 12:40
